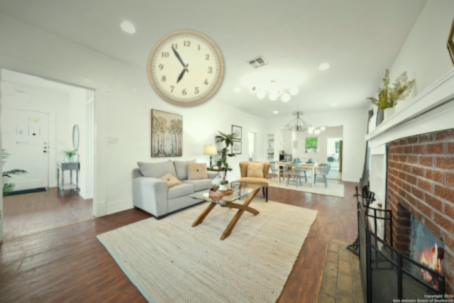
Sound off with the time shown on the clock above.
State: 6:54
